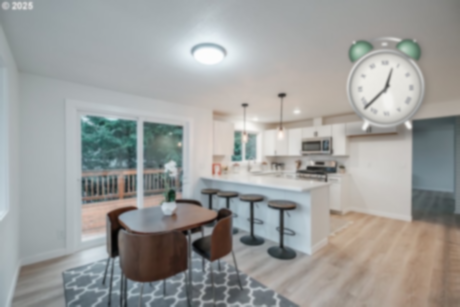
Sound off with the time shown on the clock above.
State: 12:38
